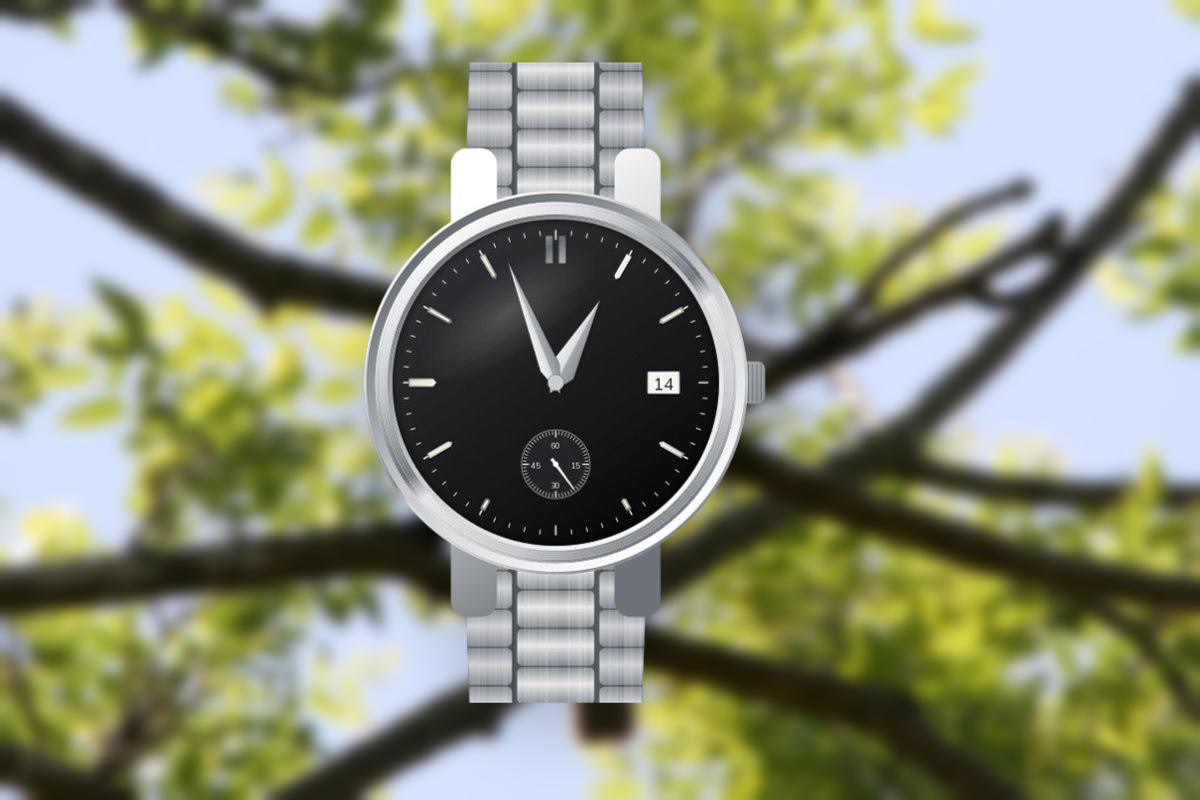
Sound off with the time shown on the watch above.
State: 12:56:24
